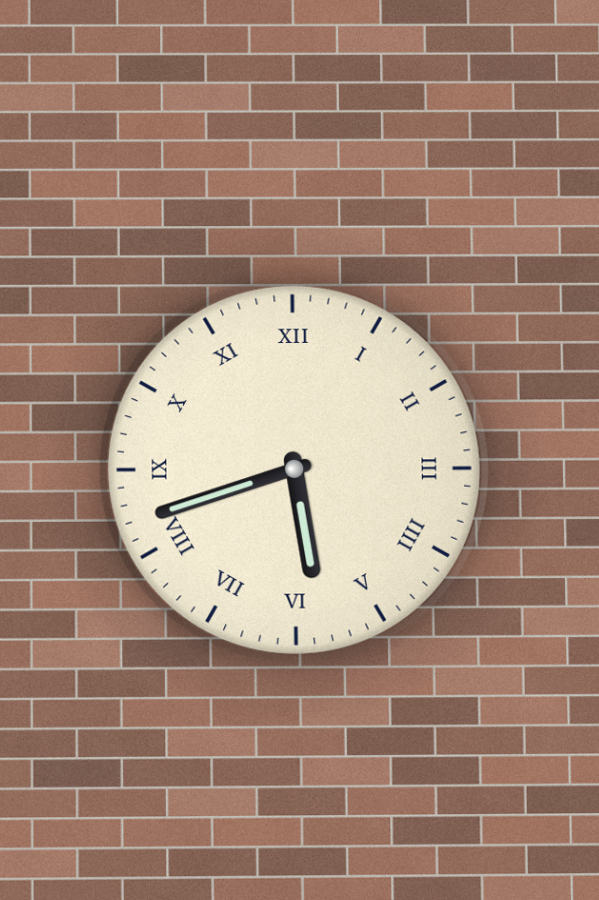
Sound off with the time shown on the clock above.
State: 5:42
